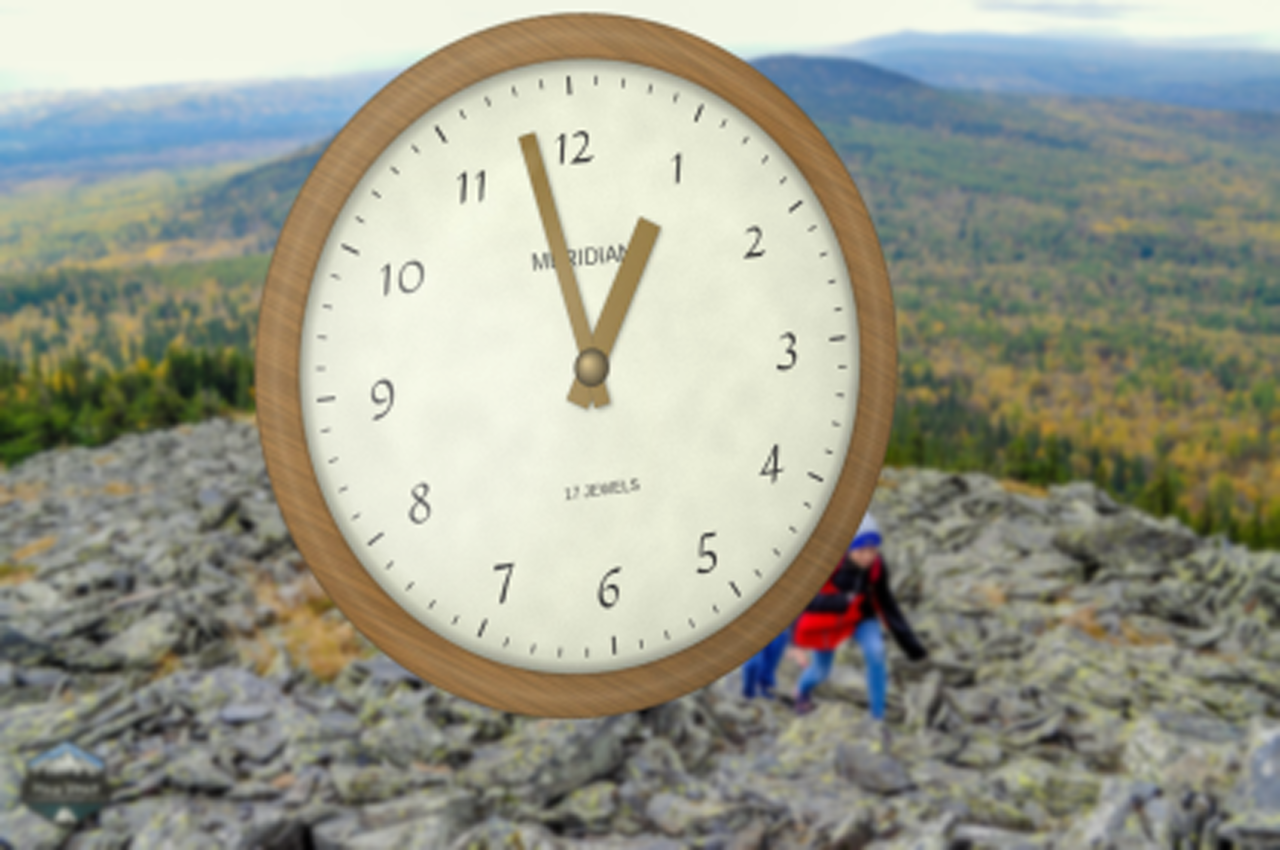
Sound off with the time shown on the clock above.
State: 12:58
